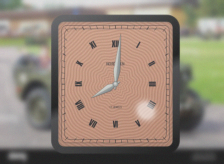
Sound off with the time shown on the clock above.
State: 8:01
